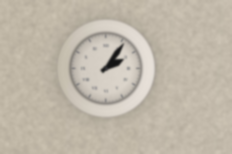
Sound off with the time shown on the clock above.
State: 2:06
